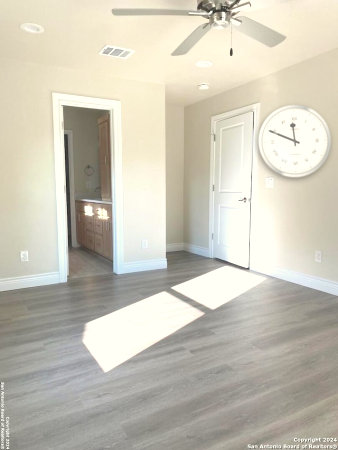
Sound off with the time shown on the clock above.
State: 11:49
